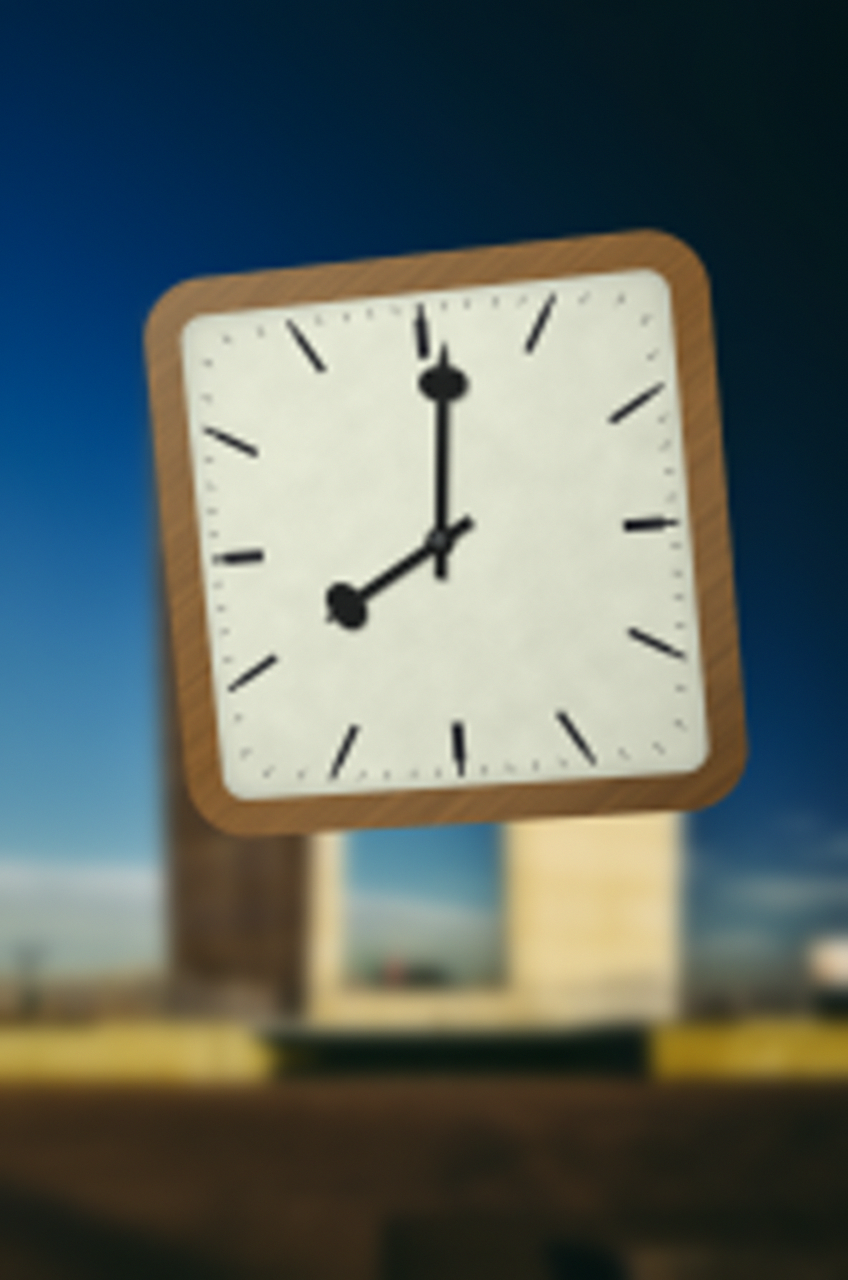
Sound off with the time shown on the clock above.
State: 8:01
